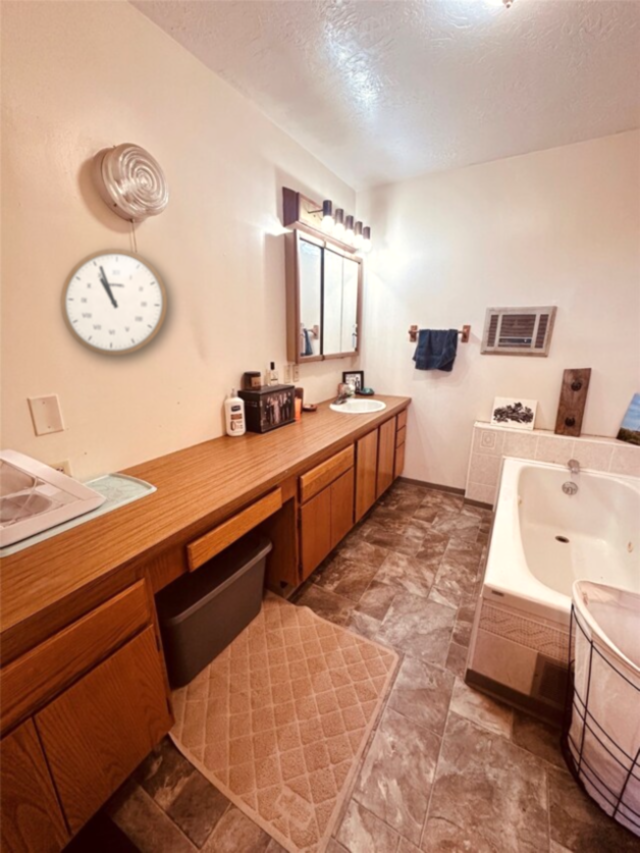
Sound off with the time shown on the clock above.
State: 10:56
